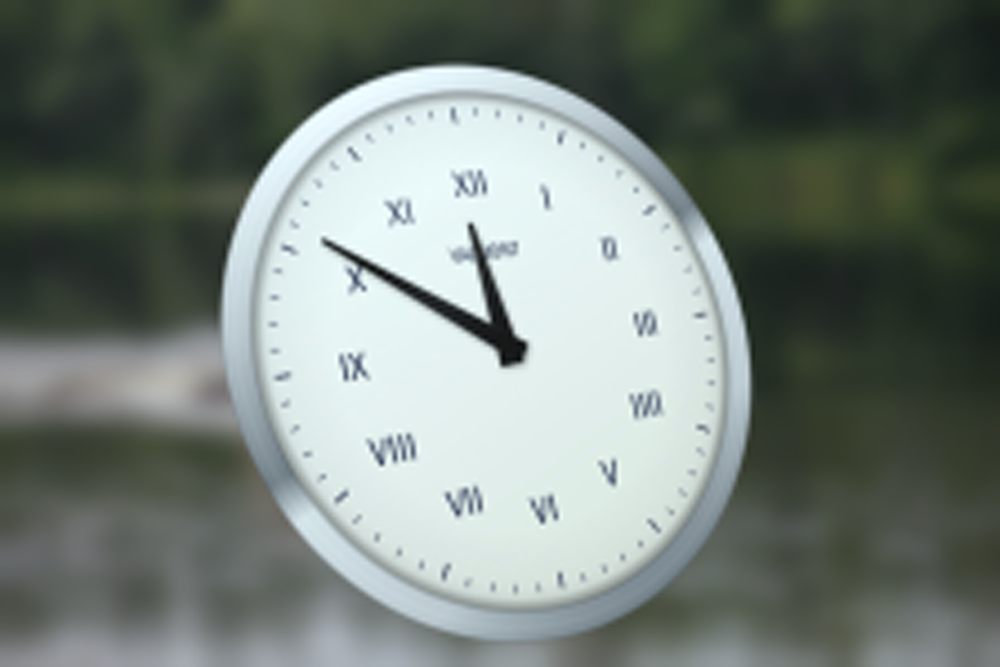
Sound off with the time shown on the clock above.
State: 11:51
